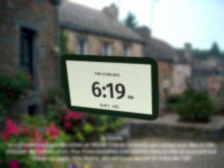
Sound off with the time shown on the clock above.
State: 6:19
